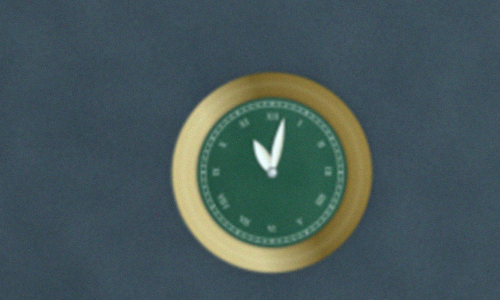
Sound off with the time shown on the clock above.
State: 11:02
